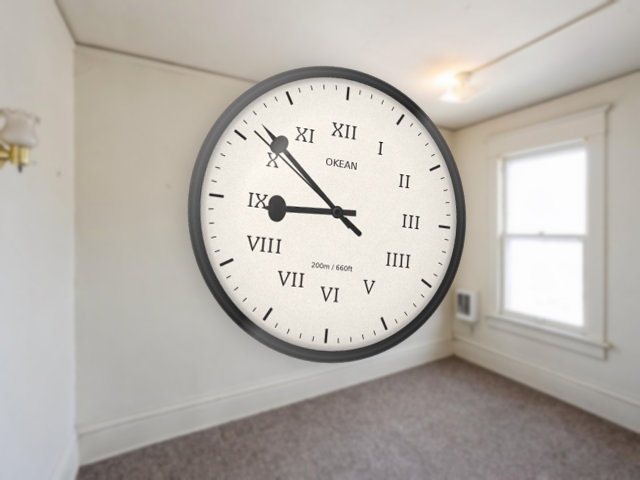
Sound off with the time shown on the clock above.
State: 8:51:51
